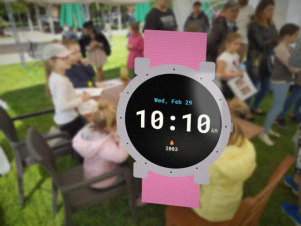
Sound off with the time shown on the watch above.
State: 10:10
